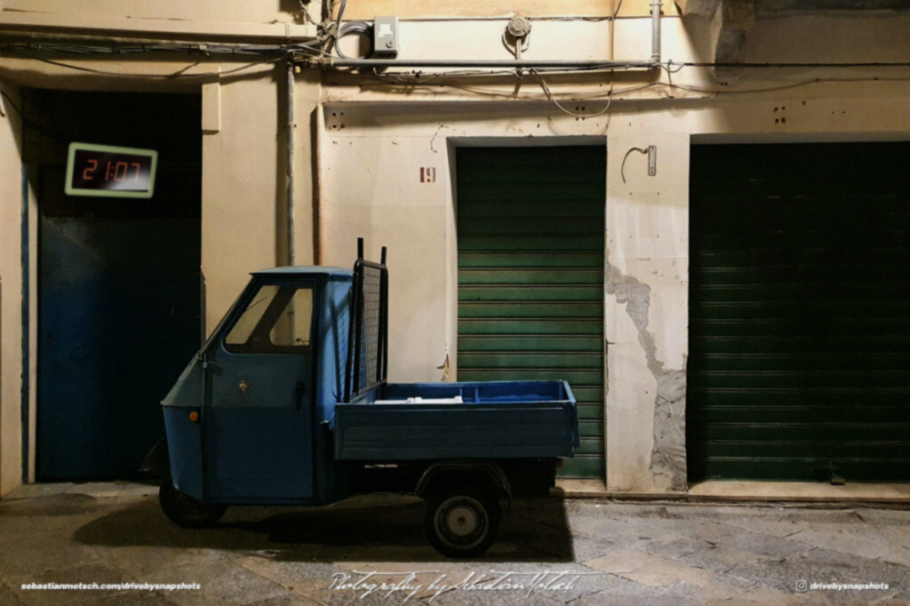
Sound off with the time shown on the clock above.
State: 21:07
